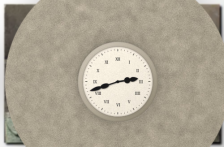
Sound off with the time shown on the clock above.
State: 2:42
